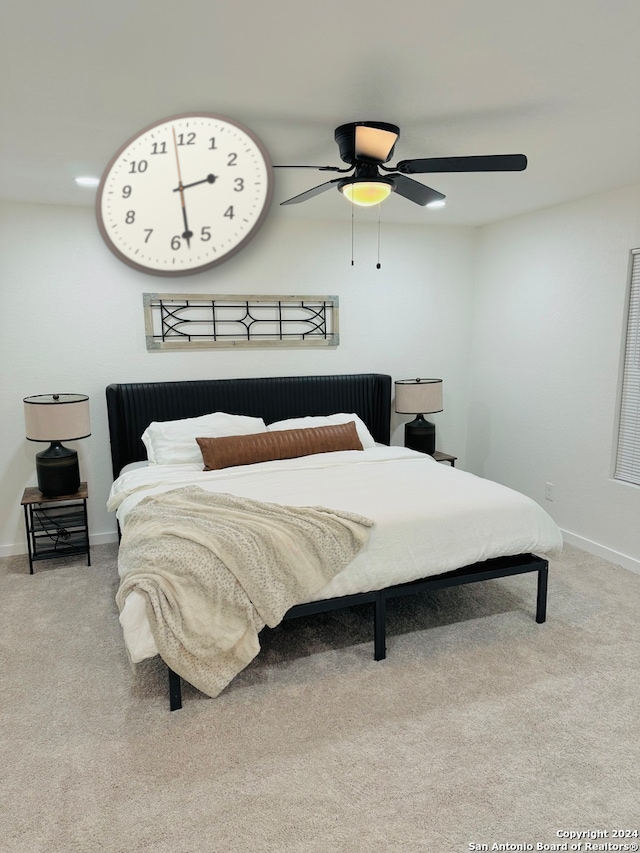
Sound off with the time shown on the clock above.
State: 2:27:58
